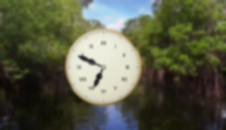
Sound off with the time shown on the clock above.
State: 6:49
